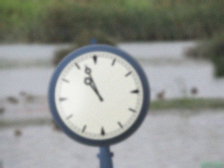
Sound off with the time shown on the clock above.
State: 10:57
